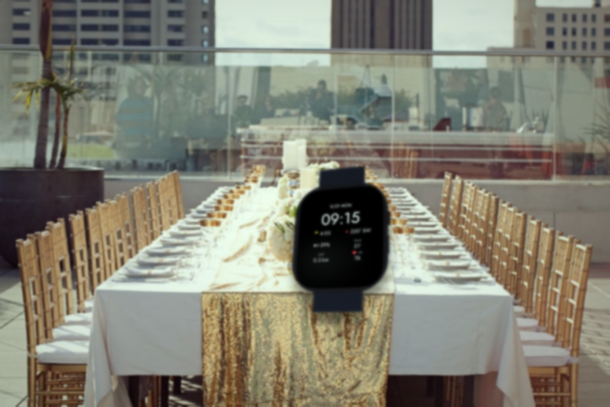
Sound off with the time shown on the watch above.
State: 9:15
